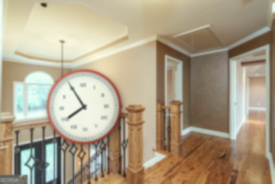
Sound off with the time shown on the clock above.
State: 7:55
